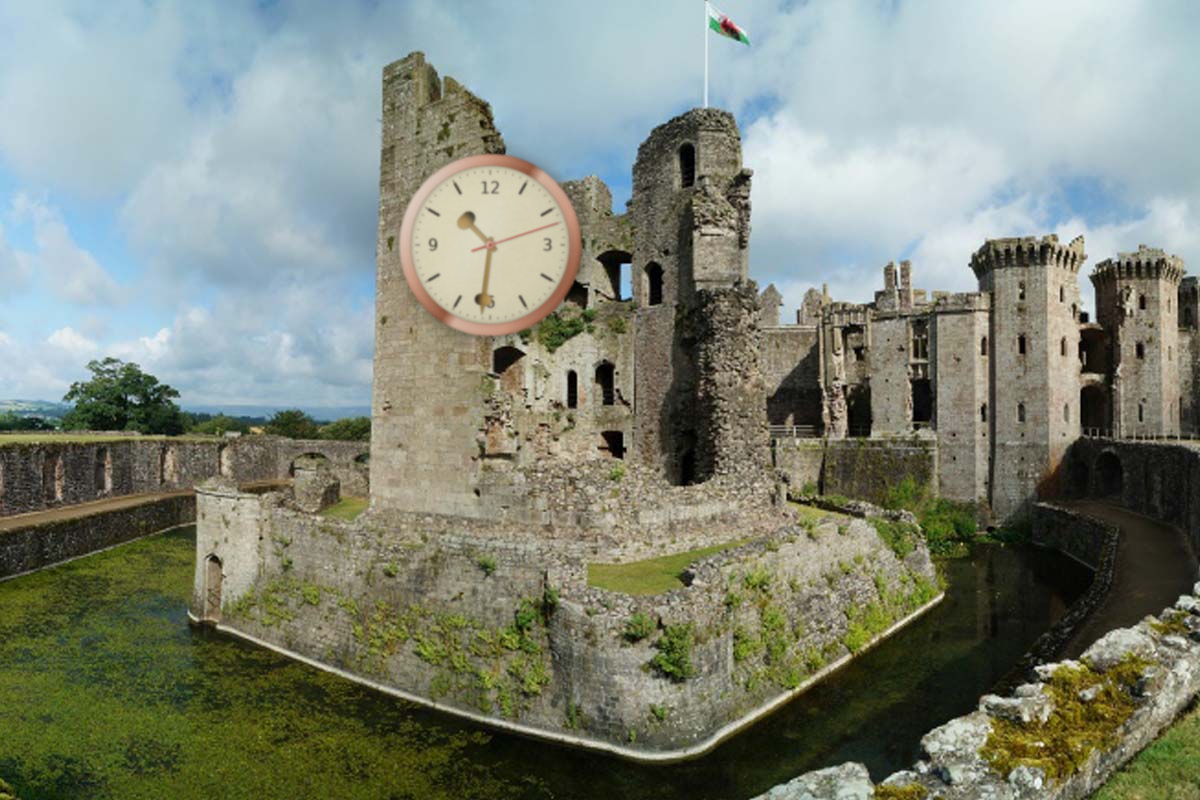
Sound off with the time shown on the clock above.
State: 10:31:12
